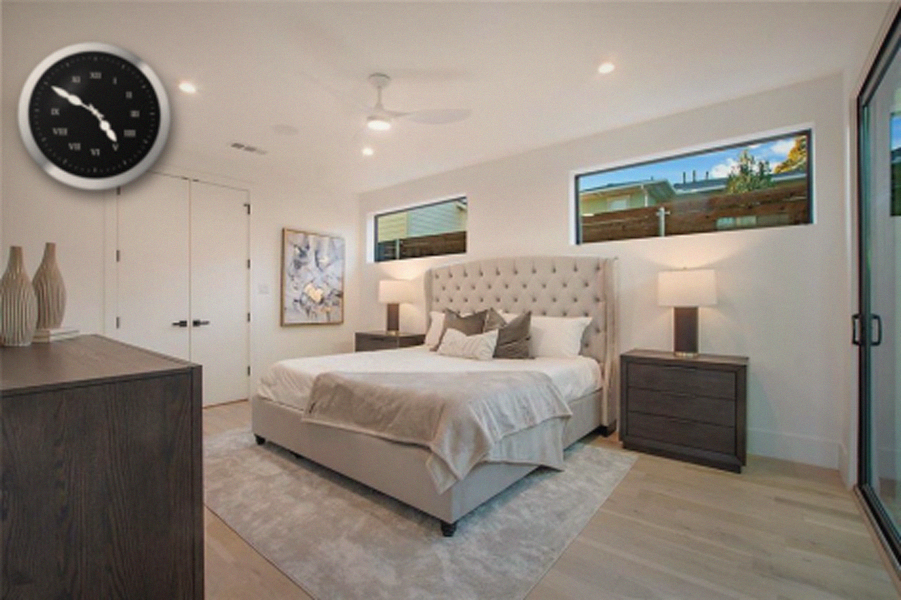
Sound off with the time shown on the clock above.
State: 4:50
